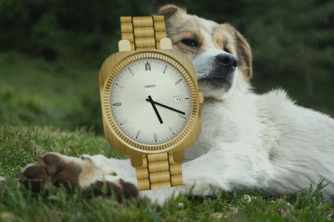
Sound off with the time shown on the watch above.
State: 5:19
